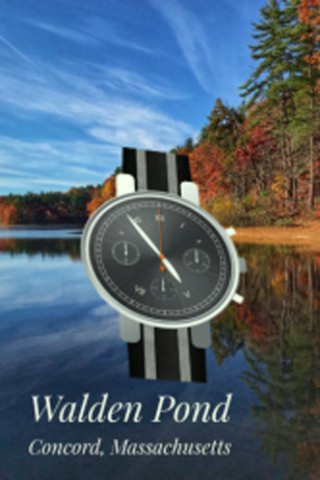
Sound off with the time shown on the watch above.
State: 4:54
